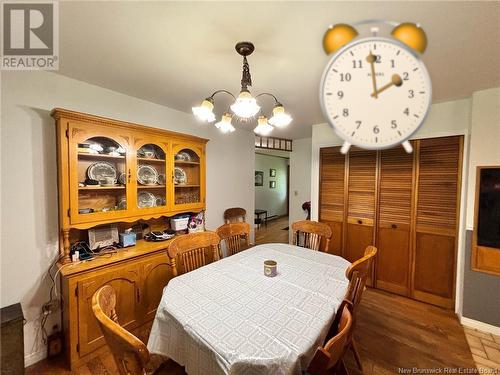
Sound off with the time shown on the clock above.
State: 1:59
